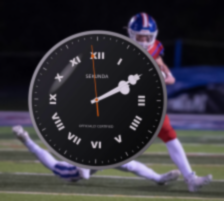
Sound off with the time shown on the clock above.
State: 2:09:59
